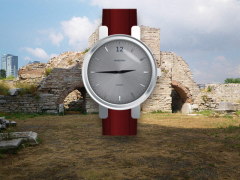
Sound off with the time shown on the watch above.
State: 2:45
